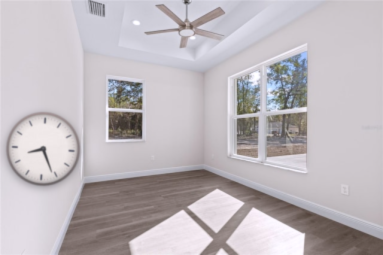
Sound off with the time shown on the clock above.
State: 8:26
